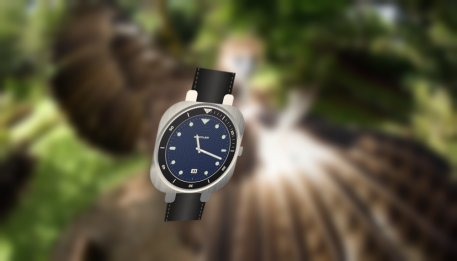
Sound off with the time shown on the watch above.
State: 11:18
